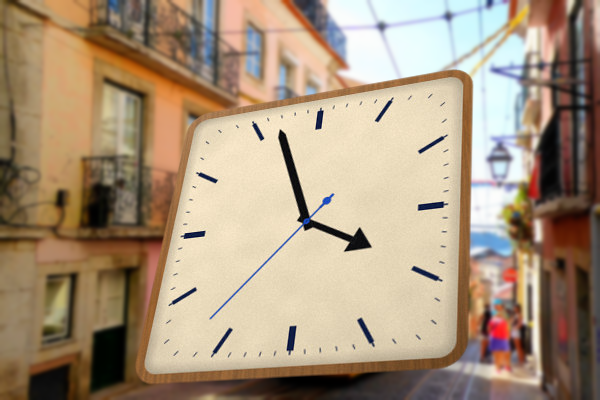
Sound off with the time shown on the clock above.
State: 3:56:37
